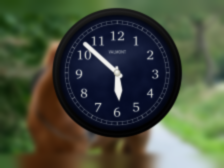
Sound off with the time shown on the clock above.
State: 5:52
